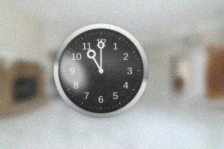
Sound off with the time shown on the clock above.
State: 11:00
